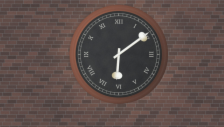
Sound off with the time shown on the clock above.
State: 6:09
